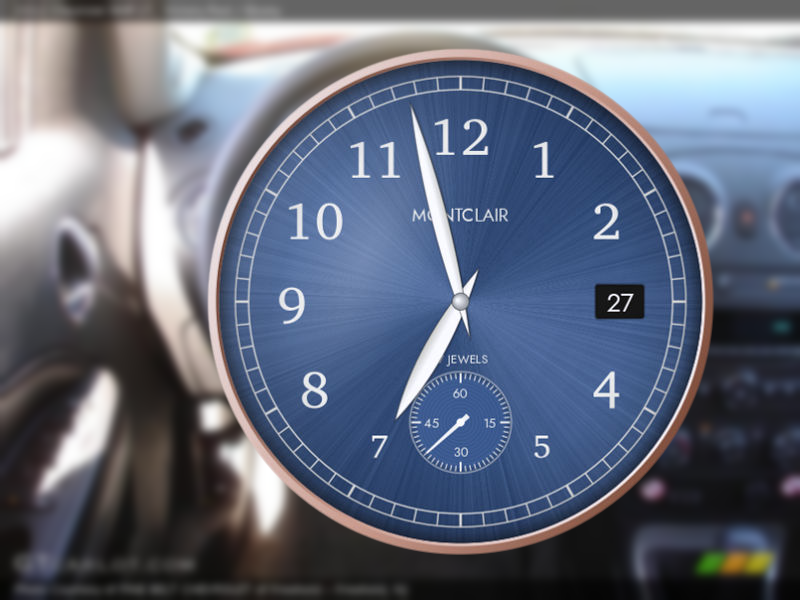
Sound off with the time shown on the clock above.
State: 6:57:38
